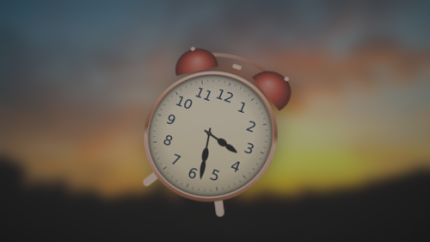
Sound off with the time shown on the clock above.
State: 3:28
